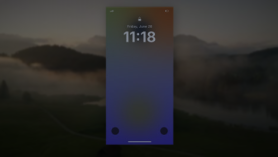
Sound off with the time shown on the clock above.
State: 11:18
